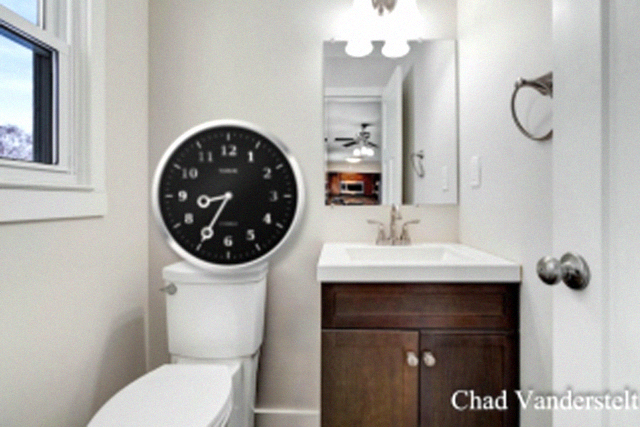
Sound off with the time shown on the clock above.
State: 8:35
